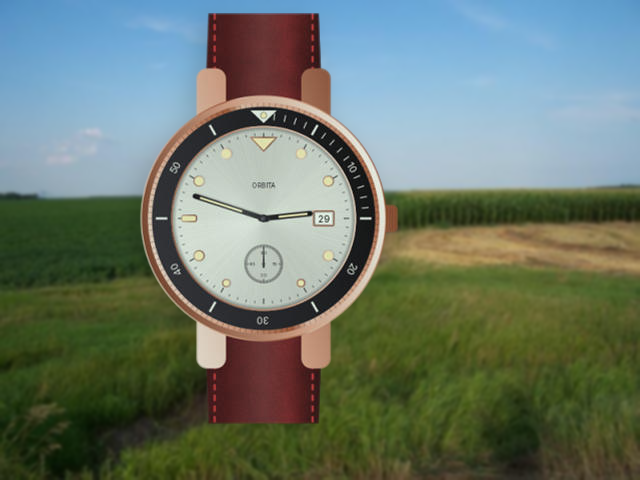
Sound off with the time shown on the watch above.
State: 2:48
